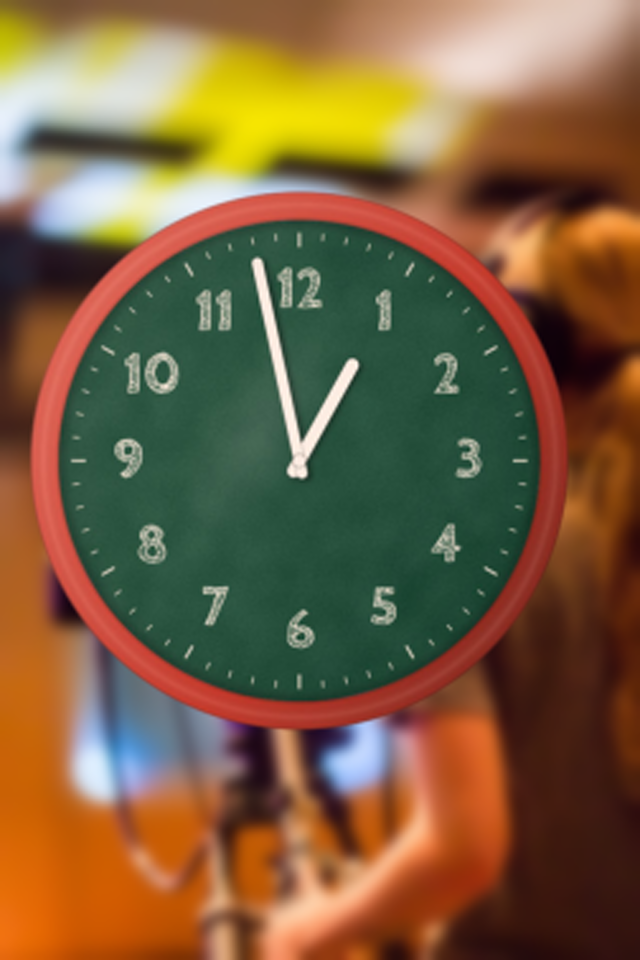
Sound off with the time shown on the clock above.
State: 12:58
